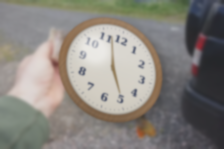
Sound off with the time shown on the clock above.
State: 4:57
